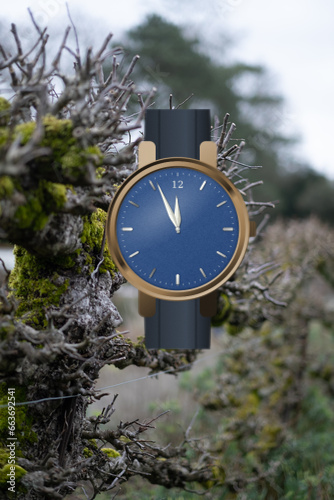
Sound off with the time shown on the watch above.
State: 11:56
